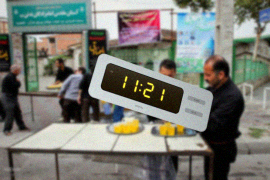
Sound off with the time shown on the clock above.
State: 11:21
